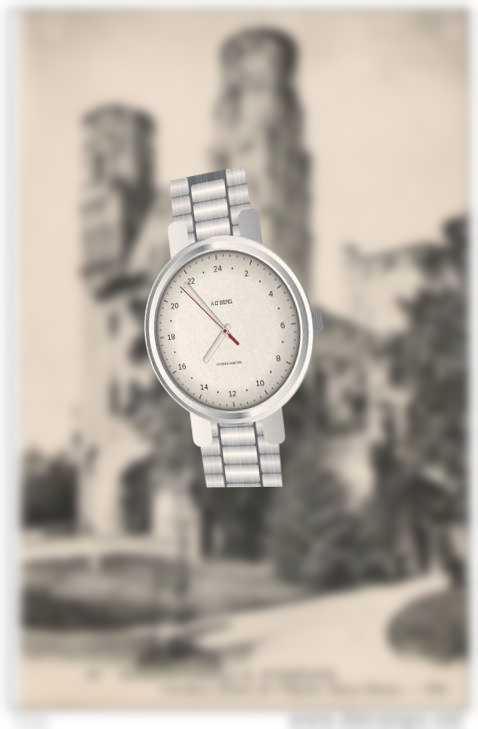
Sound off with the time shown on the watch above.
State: 14:53:53
